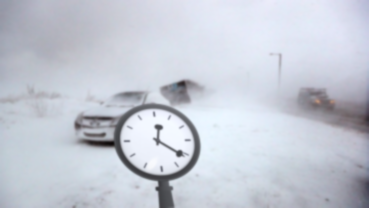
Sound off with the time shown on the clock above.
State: 12:21
